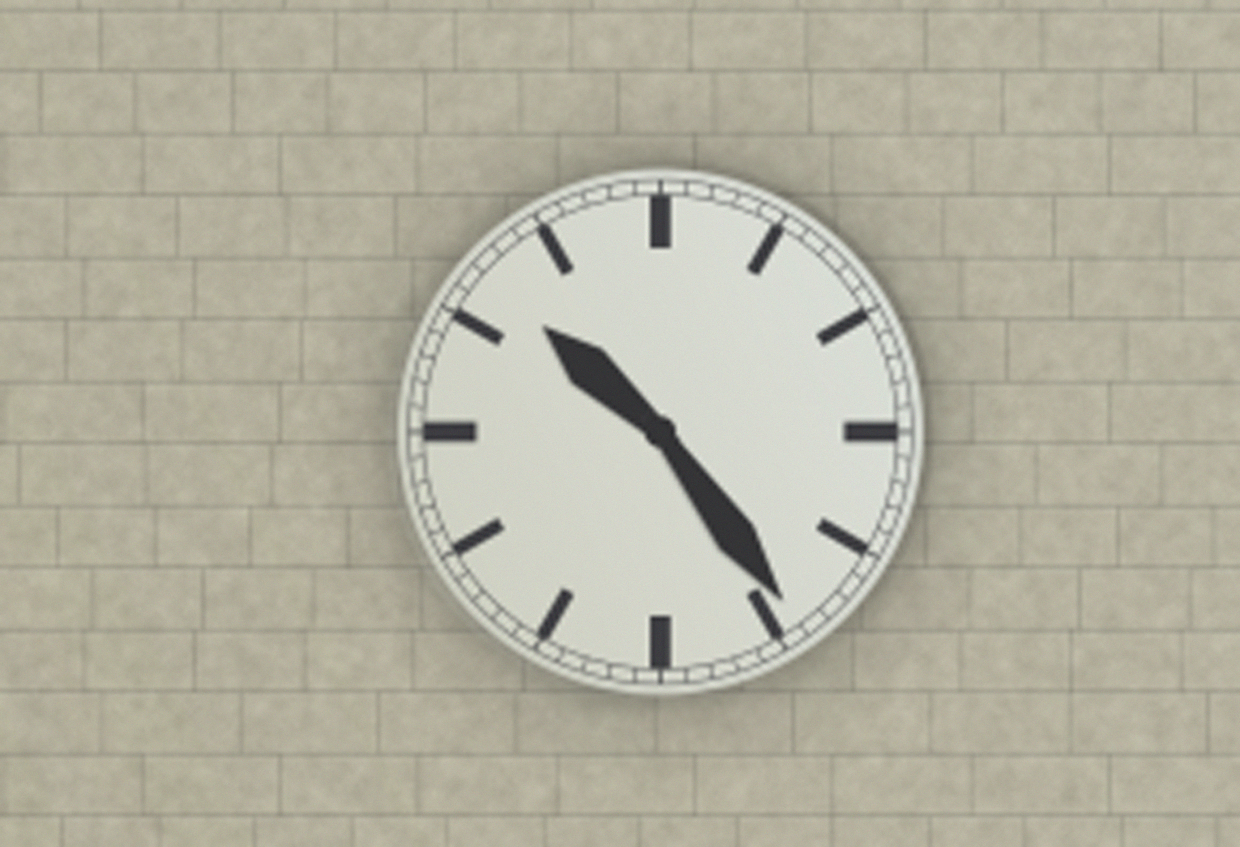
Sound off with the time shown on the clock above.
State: 10:24
